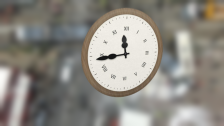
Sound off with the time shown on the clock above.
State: 11:44
